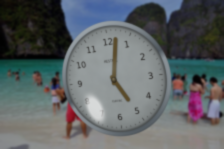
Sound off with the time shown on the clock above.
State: 5:02
